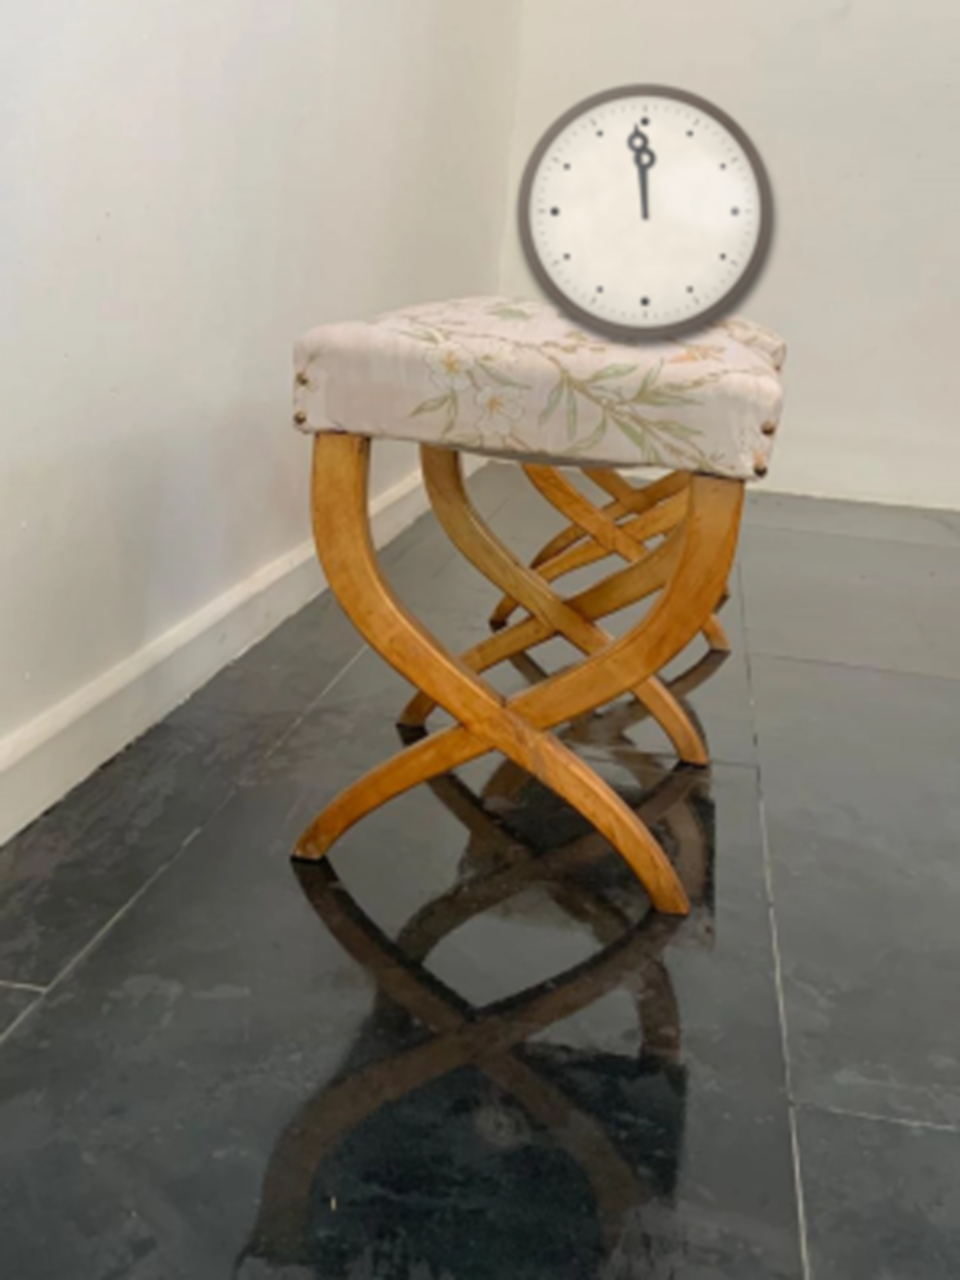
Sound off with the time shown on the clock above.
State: 11:59
